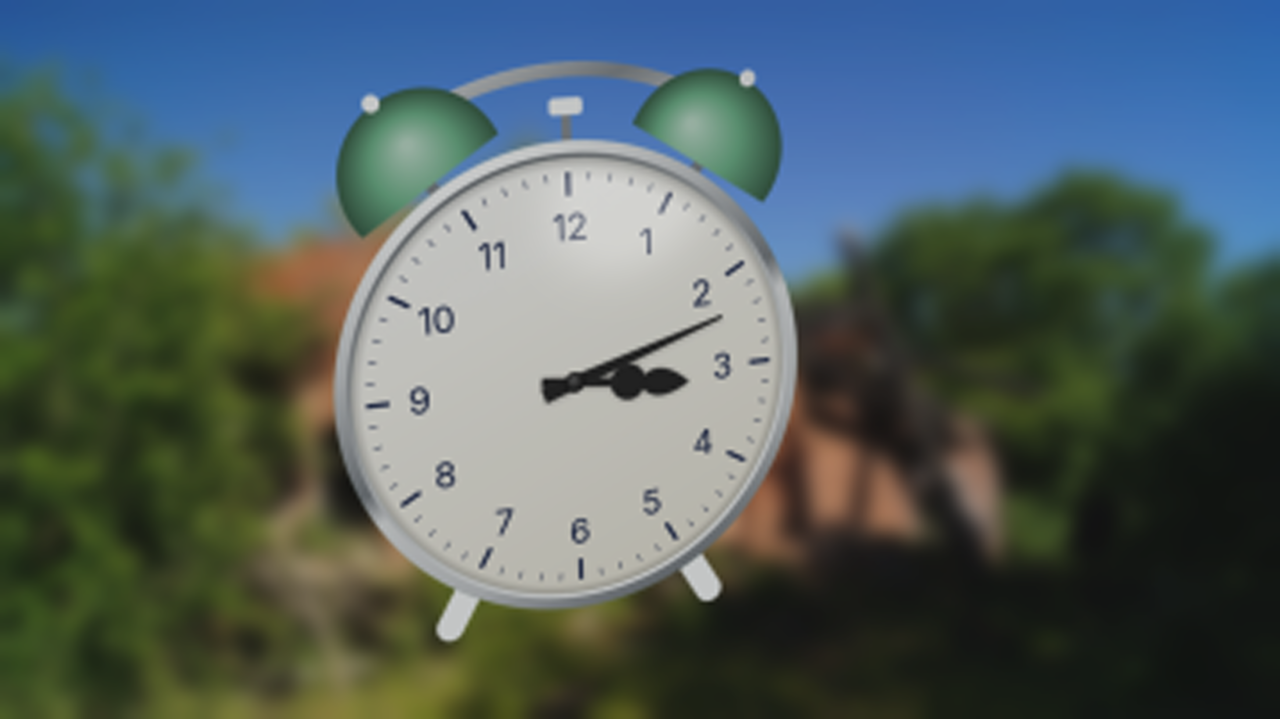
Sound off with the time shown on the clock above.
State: 3:12
